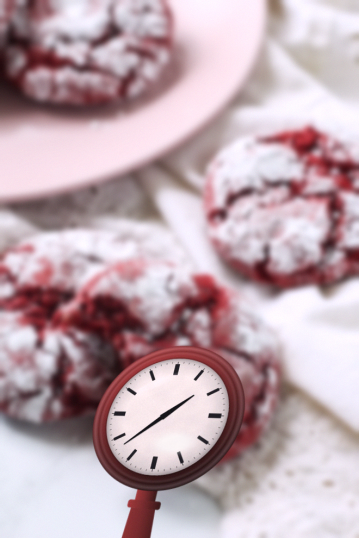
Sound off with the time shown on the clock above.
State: 1:38
